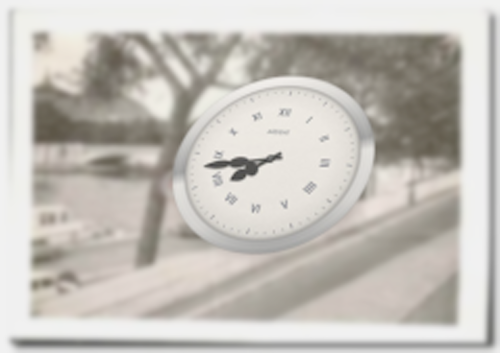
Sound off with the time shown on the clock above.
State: 7:43
